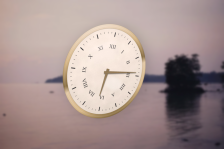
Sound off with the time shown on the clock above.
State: 6:14
